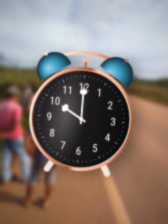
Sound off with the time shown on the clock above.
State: 10:00
